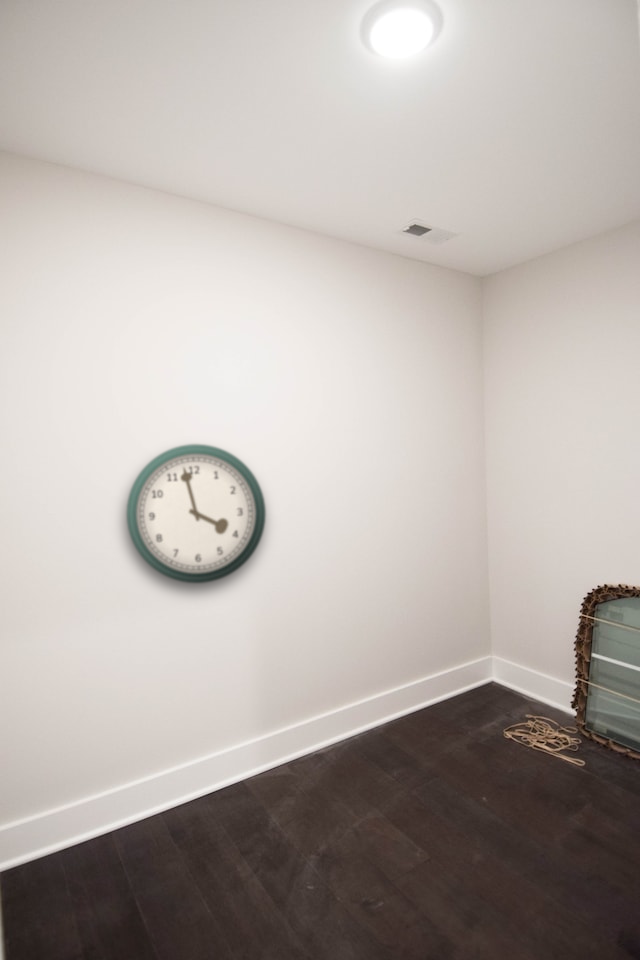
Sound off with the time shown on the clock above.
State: 3:58
